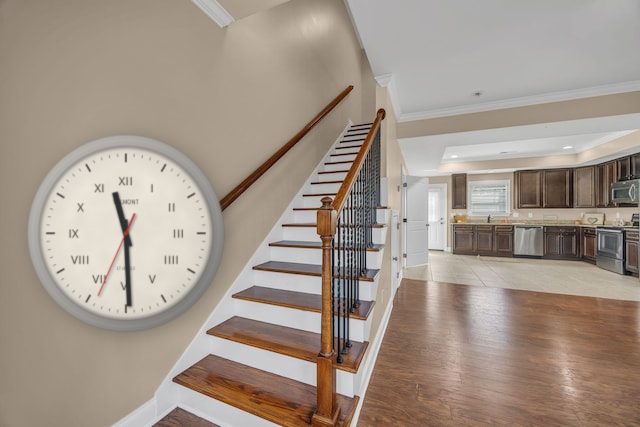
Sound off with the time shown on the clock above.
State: 11:29:34
